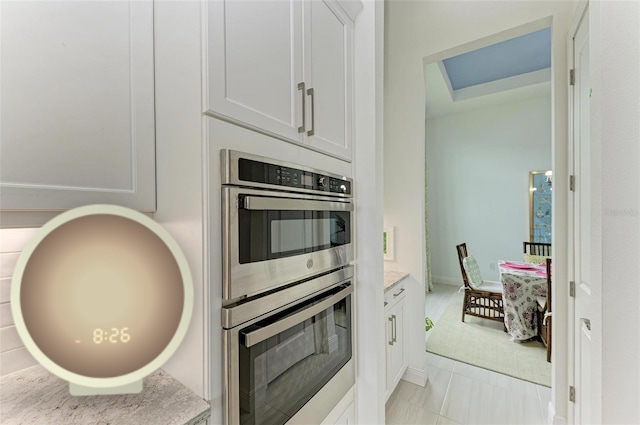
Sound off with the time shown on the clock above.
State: 8:26
